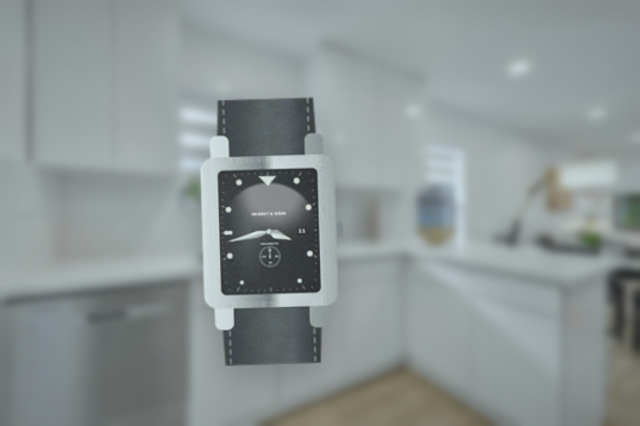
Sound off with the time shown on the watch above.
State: 3:43
